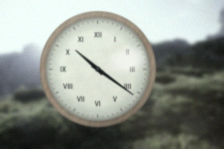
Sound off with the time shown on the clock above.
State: 10:21
